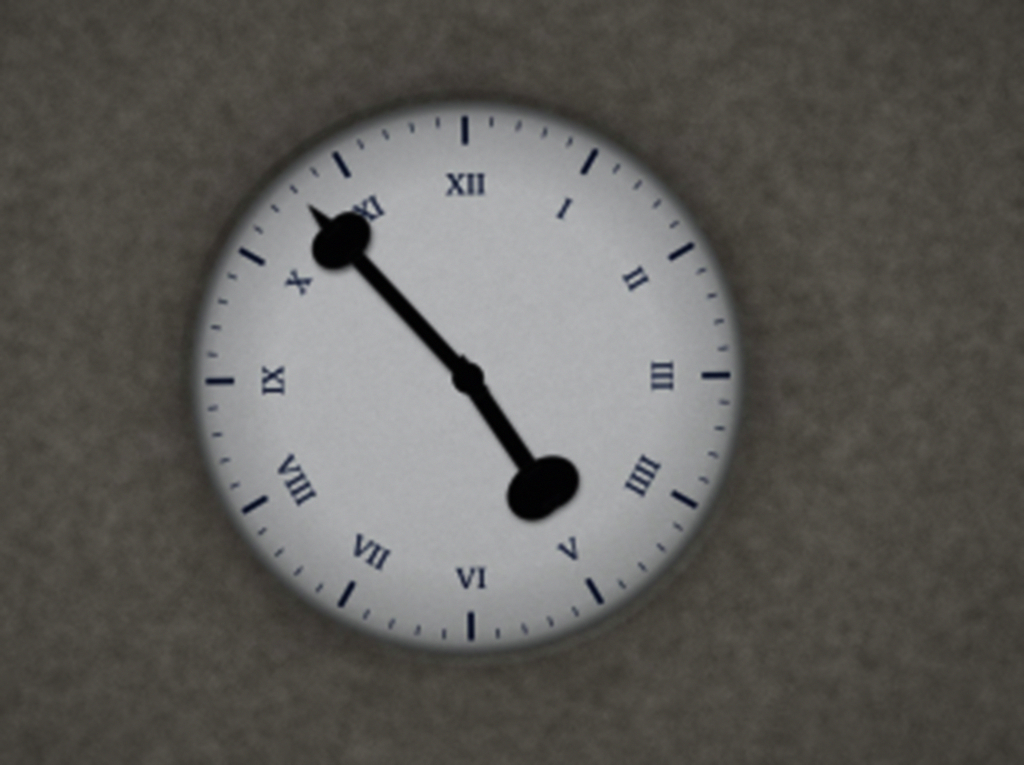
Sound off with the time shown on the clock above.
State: 4:53
